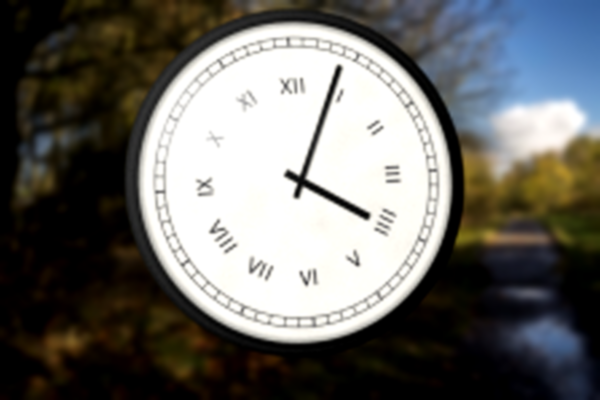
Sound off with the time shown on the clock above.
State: 4:04
